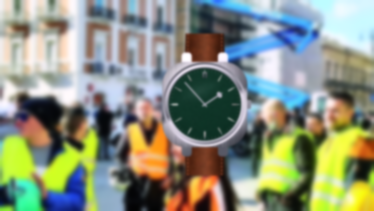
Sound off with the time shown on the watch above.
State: 1:53
